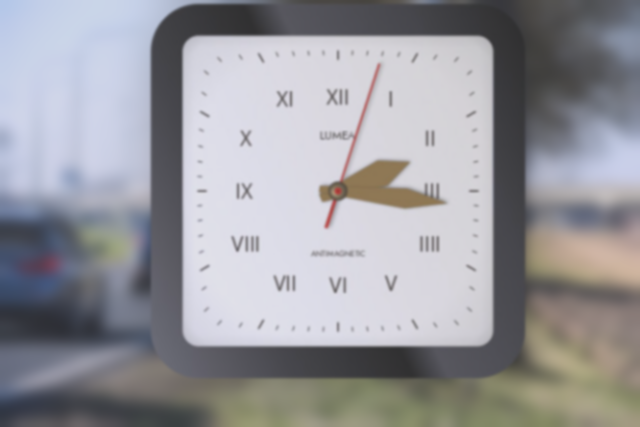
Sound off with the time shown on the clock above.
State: 2:16:03
